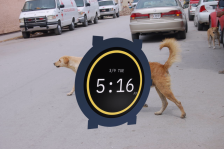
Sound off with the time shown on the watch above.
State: 5:16
